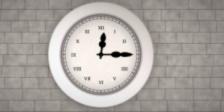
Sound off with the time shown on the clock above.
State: 12:15
